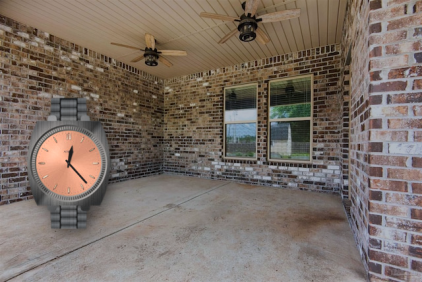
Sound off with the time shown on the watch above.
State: 12:23
